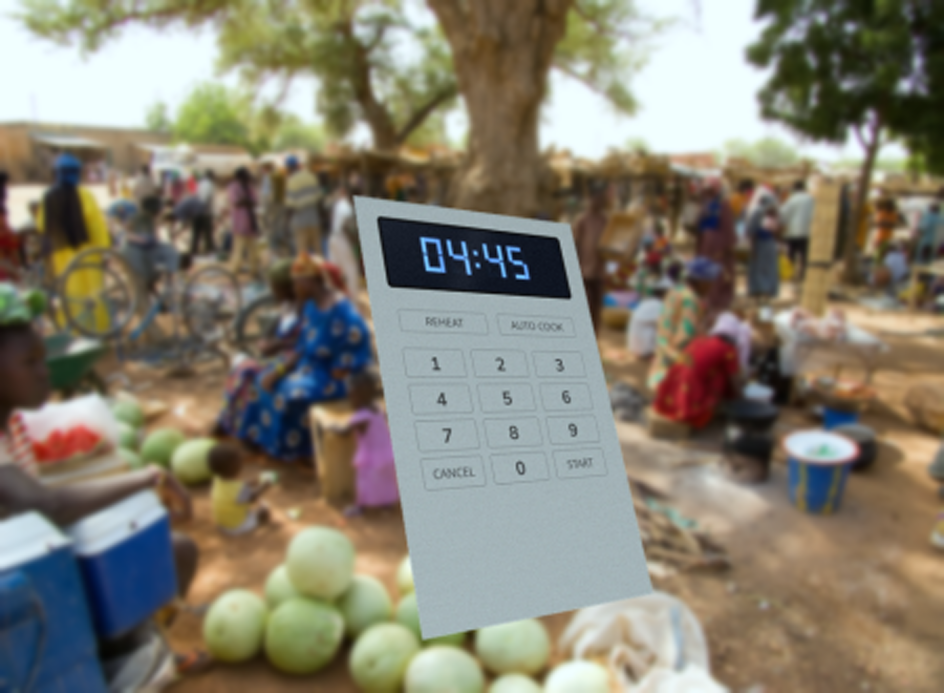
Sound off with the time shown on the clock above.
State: 4:45
